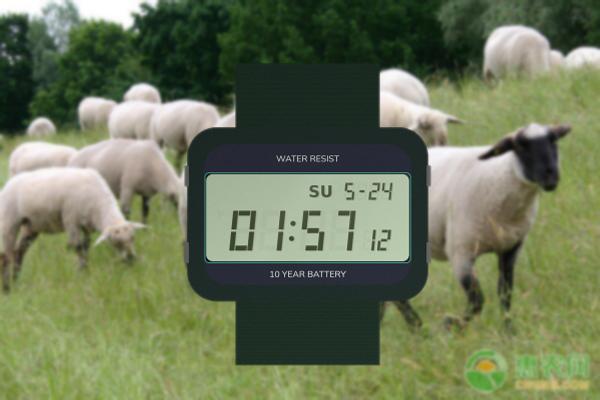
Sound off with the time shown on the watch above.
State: 1:57:12
